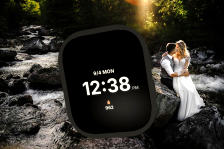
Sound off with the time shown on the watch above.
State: 12:38
